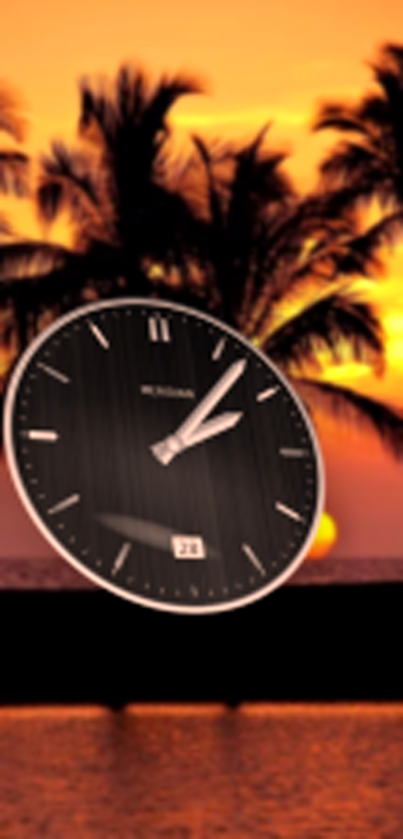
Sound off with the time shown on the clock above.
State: 2:07
